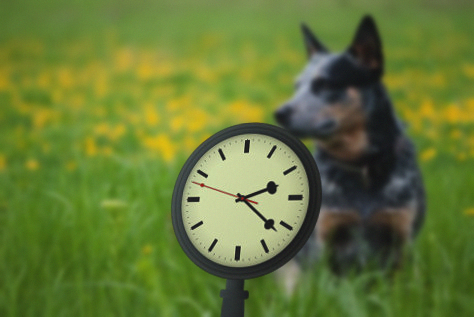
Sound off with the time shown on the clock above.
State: 2:21:48
